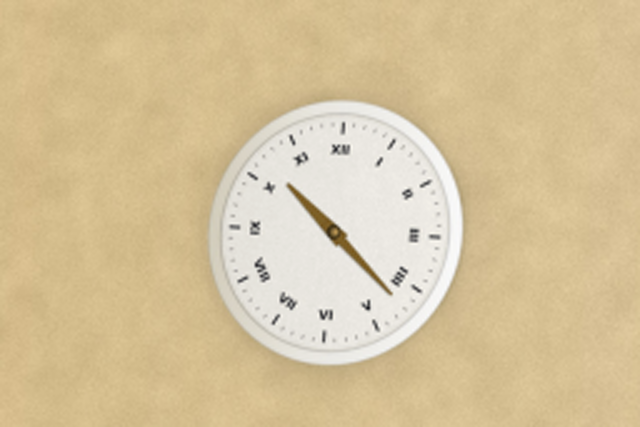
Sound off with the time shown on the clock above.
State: 10:22
